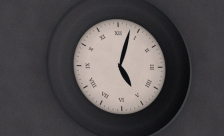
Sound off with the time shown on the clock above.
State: 5:03
